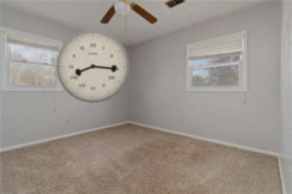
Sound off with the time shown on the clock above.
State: 8:16
